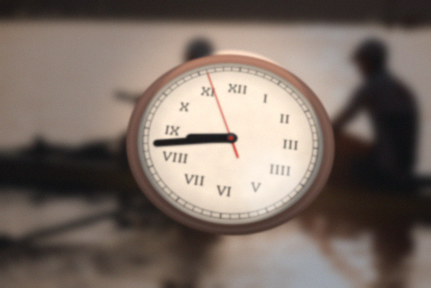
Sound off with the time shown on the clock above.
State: 8:42:56
